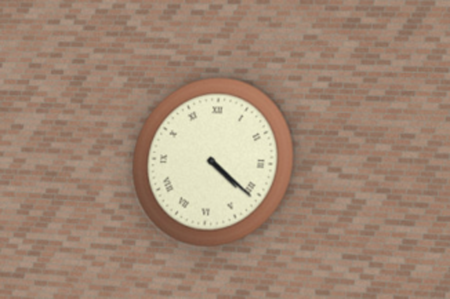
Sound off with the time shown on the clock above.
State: 4:21
